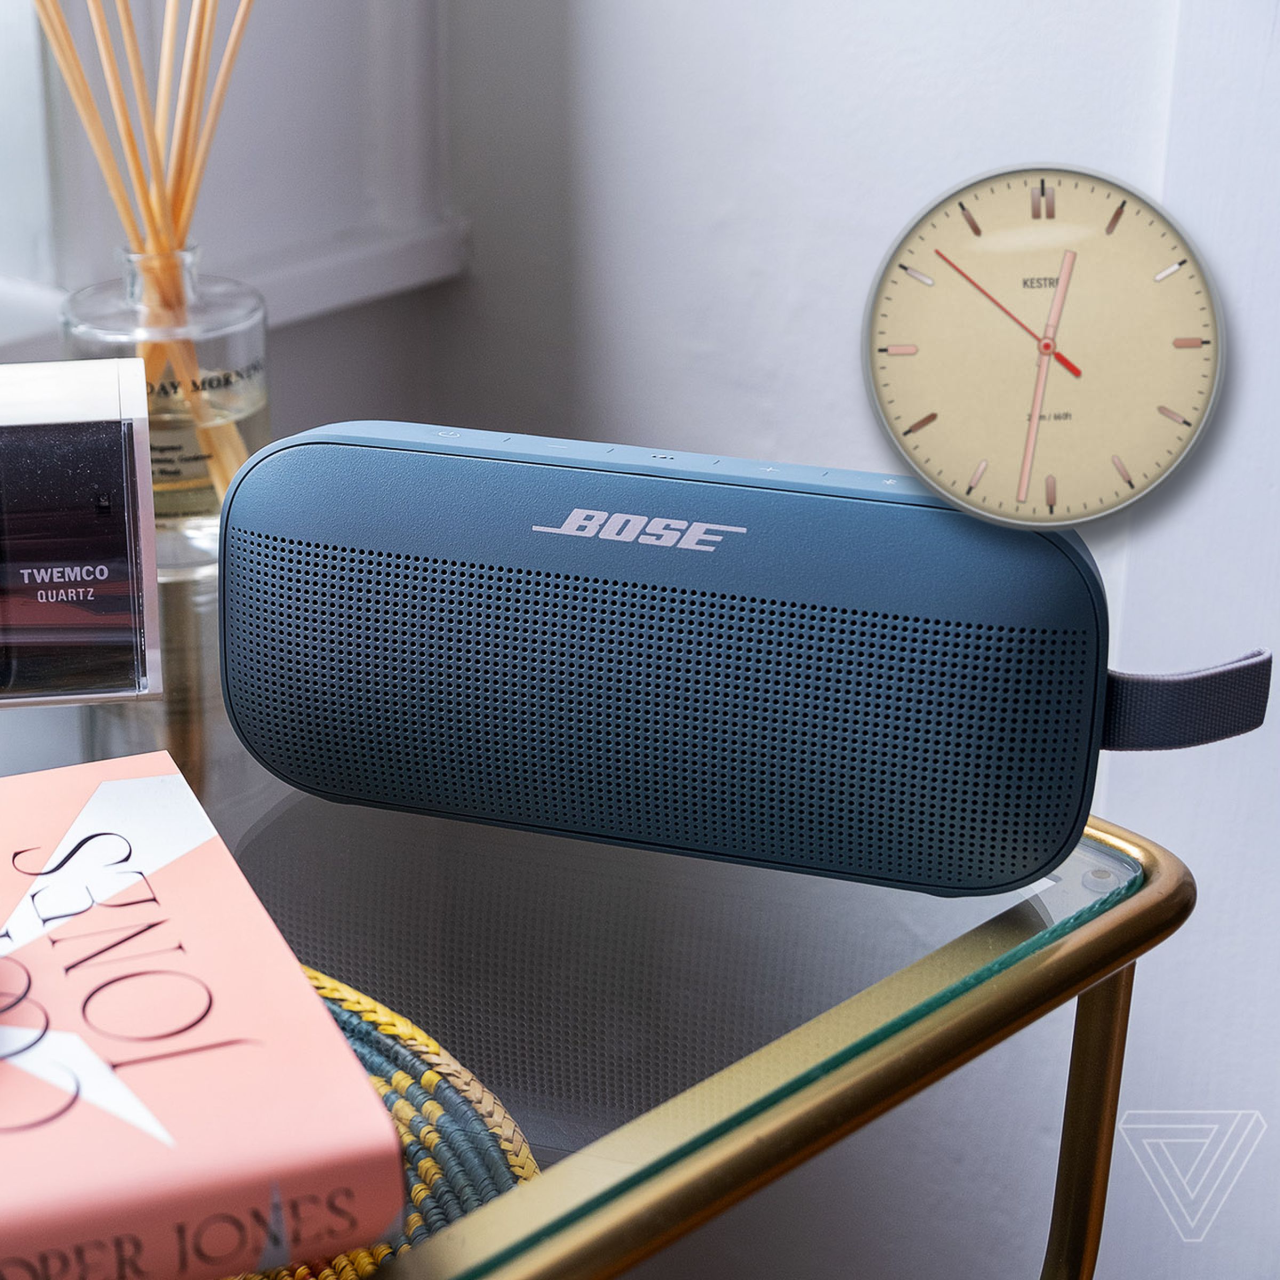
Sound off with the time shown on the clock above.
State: 12:31:52
